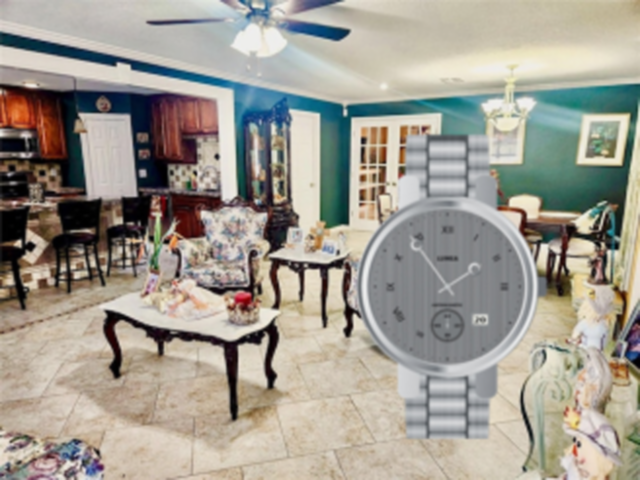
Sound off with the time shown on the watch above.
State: 1:54
